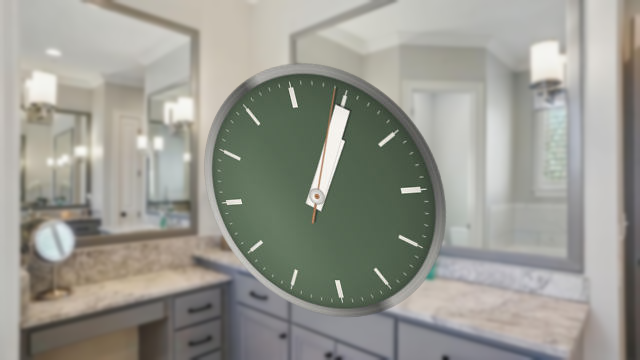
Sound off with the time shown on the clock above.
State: 1:05:04
